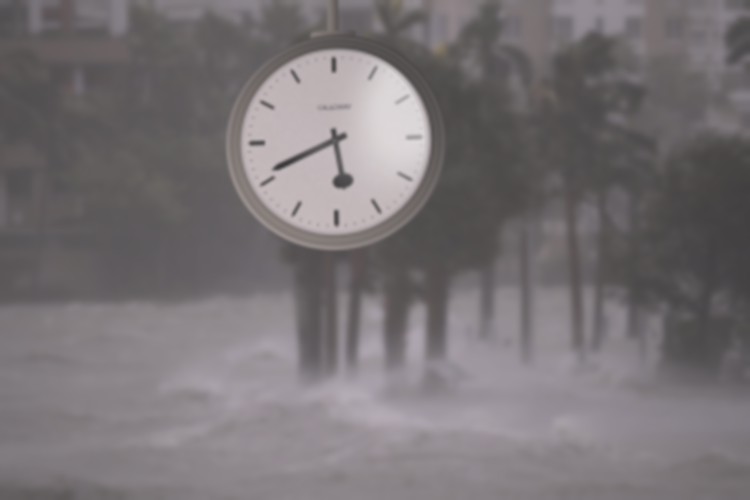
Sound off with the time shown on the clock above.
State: 5:41
